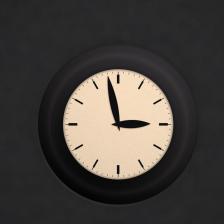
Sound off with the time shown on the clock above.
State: 2:58
